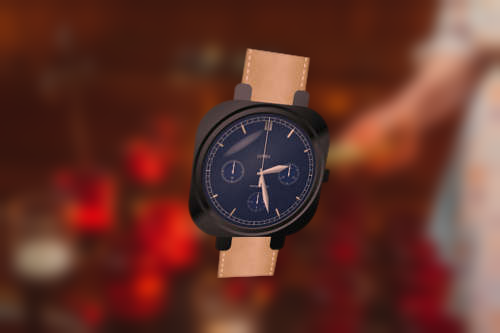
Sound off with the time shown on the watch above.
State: 2:27
